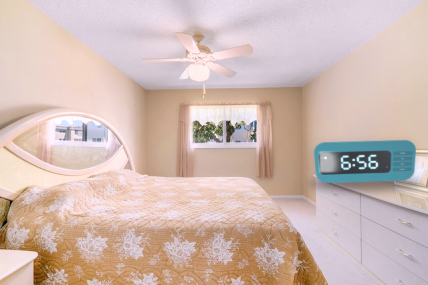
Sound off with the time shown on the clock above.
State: 6:56
